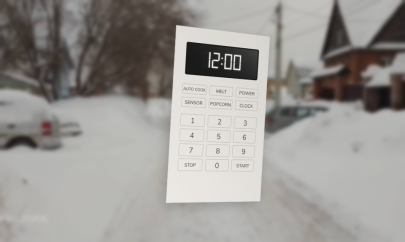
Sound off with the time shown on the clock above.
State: 12:00
